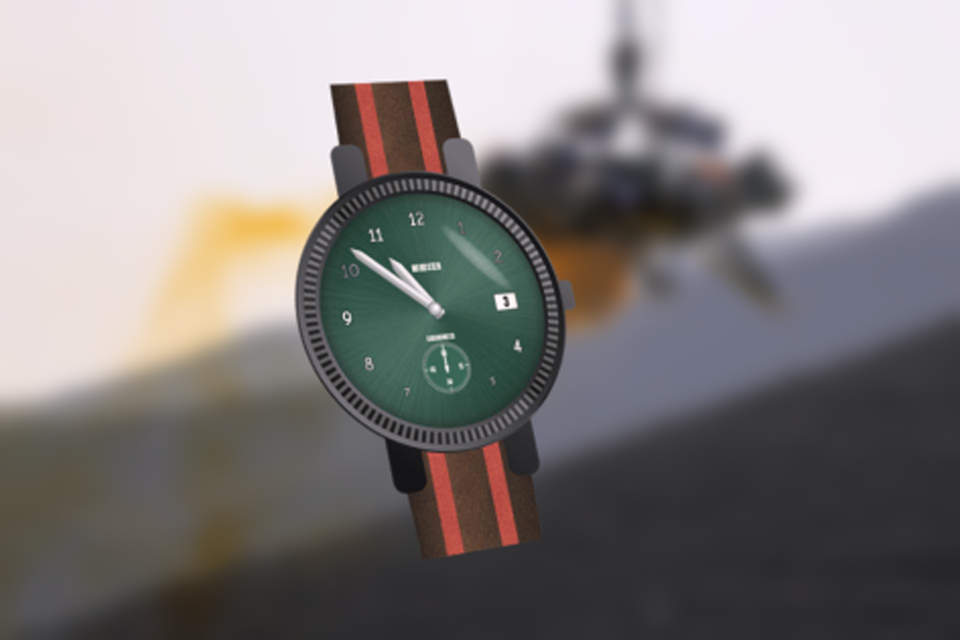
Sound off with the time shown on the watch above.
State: 10:52
